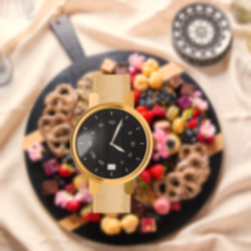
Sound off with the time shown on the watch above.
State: 4:04
